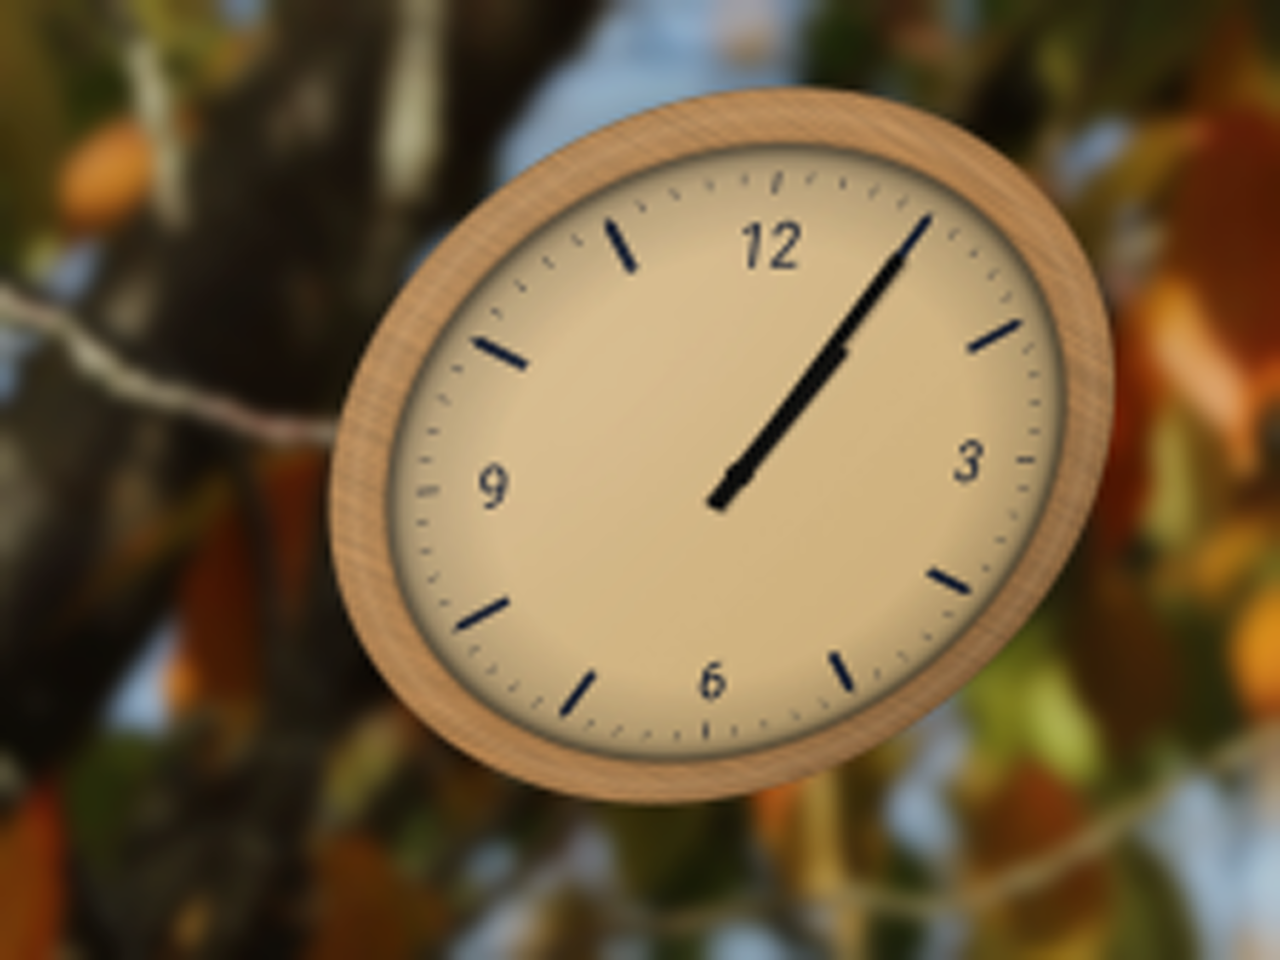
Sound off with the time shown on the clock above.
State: 1:05
